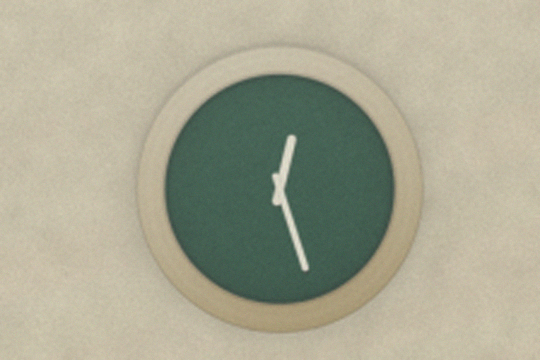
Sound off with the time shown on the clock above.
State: 12:27
